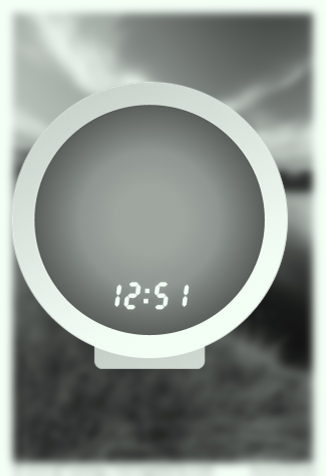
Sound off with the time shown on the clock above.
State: 12:51
